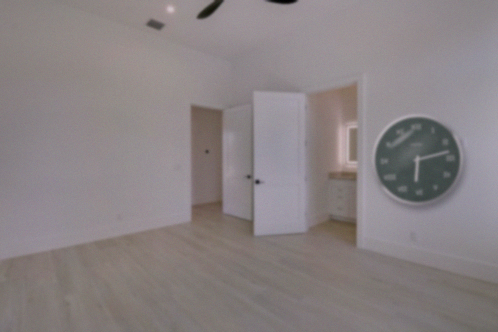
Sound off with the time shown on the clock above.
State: 6:13
